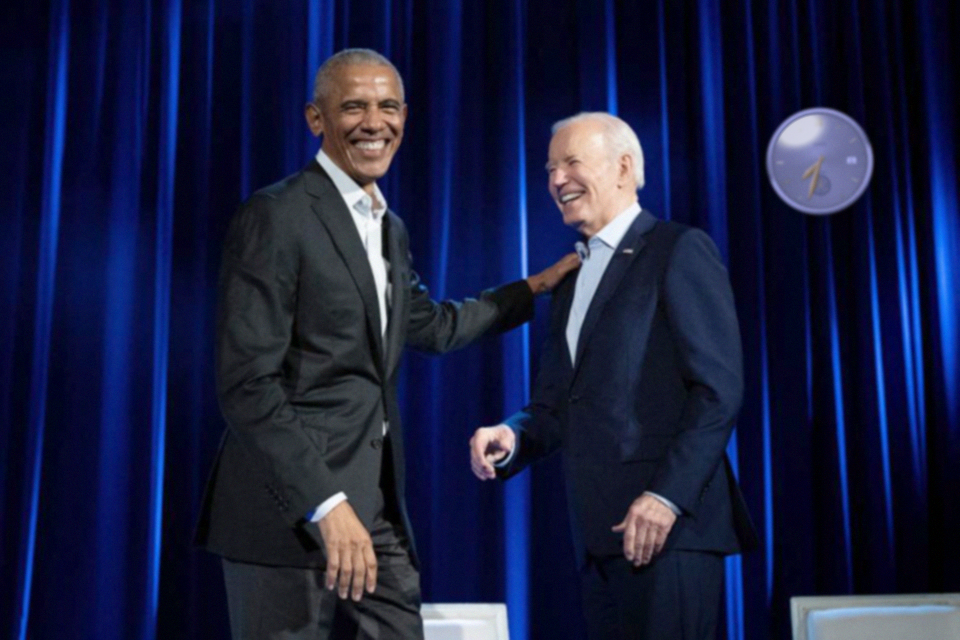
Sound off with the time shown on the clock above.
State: 7:33
